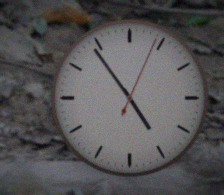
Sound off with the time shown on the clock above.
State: 4:54:04
